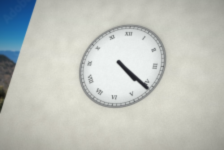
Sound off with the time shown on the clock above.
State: 4:21
